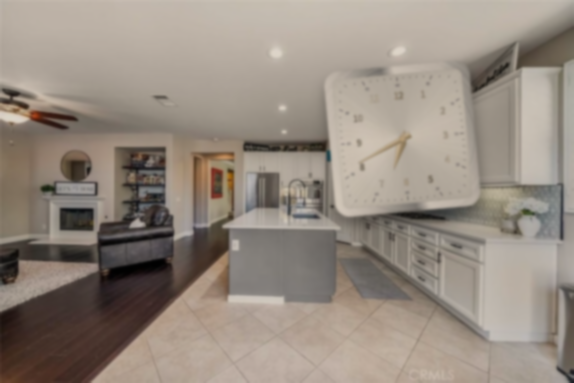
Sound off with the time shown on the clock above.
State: 6:41
